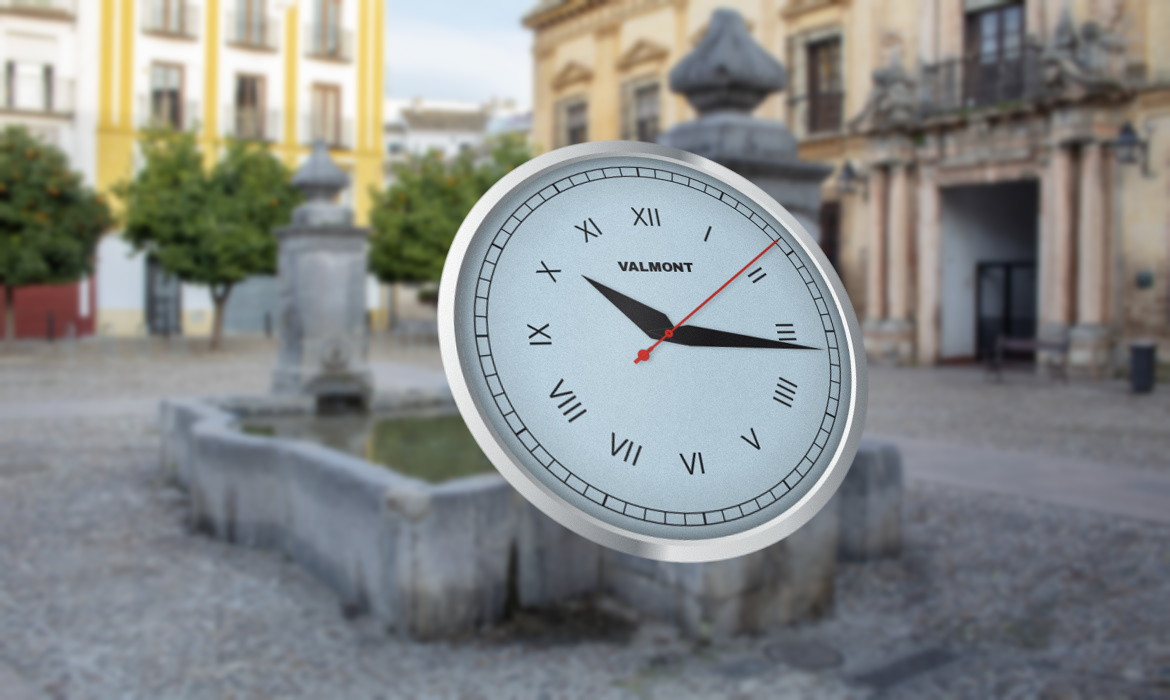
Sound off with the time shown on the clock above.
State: 10:16:09
